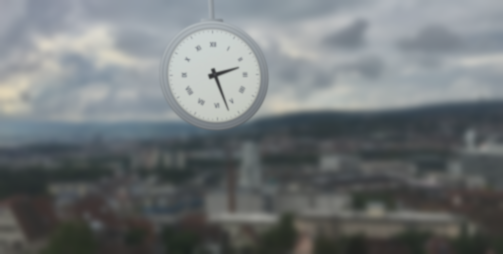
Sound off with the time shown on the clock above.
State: 2:27
